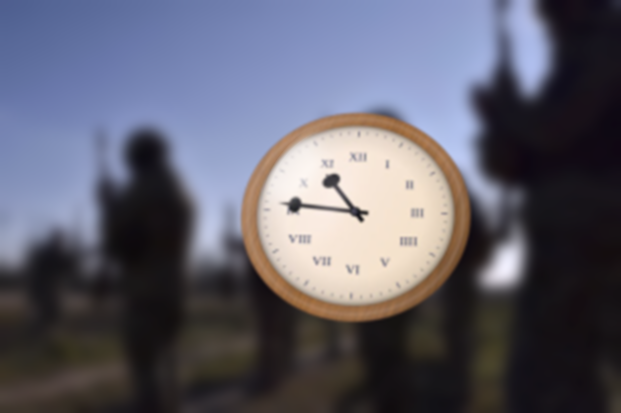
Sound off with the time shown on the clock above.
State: 10:46
